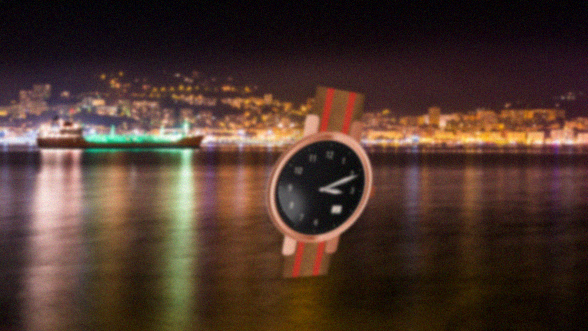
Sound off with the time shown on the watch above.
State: 3:11
